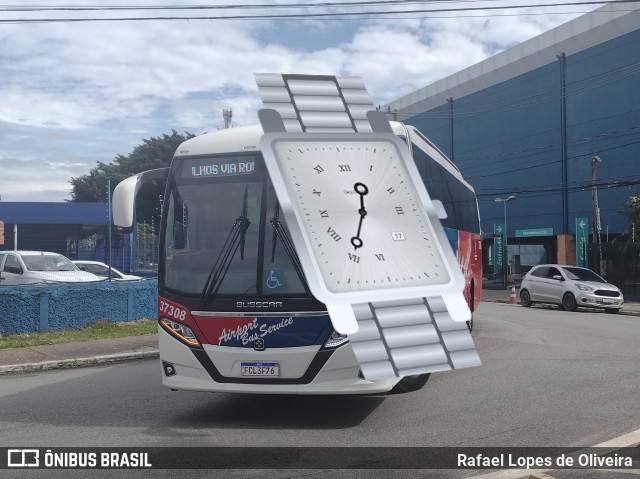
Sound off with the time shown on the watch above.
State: 12:35
